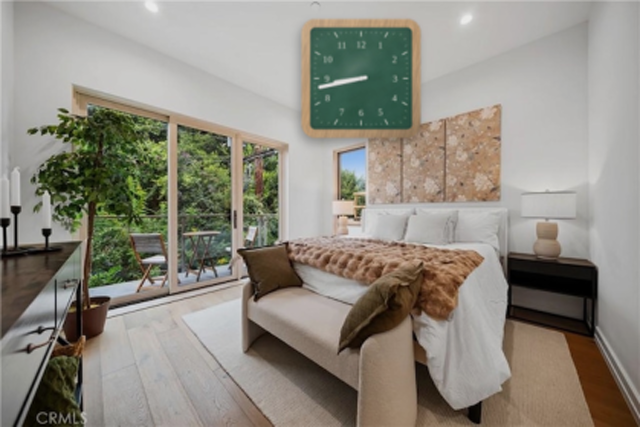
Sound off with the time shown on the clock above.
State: 8:43
